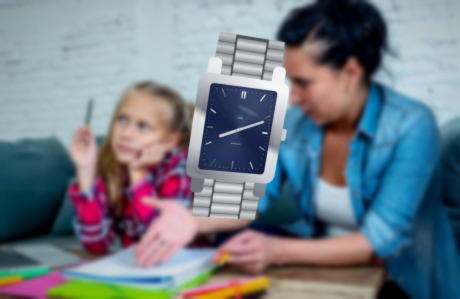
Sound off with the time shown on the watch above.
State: 8:11
